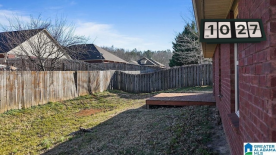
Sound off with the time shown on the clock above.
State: 10:27
